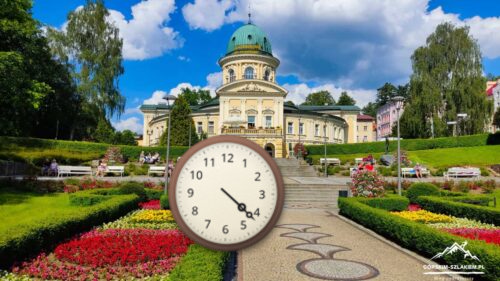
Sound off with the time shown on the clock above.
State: 4:22
